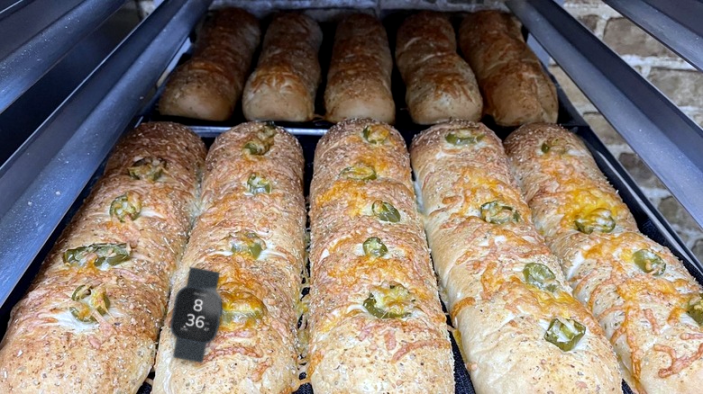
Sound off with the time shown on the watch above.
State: 8:36
